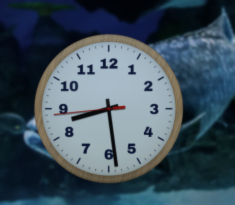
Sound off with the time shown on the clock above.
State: 8:28:44
